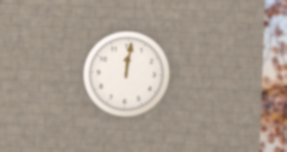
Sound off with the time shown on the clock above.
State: 12:01
